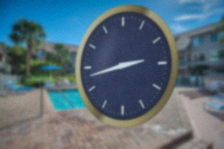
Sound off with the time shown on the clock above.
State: 2:43
